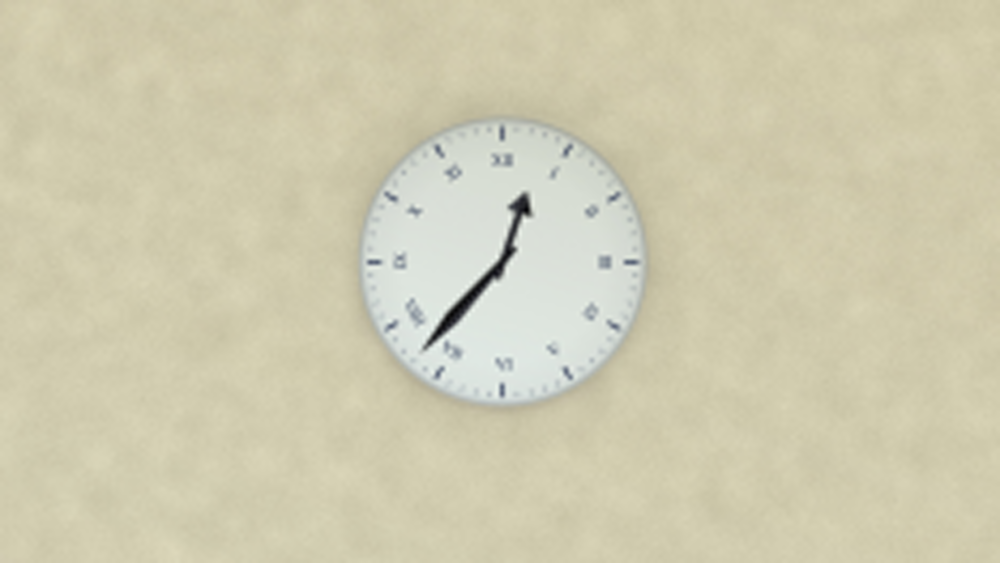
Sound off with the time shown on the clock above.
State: 12:37
